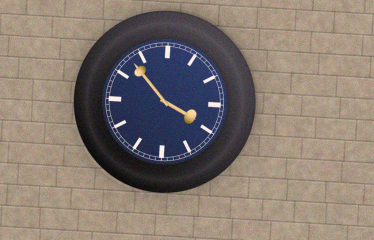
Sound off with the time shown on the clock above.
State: 3:53
